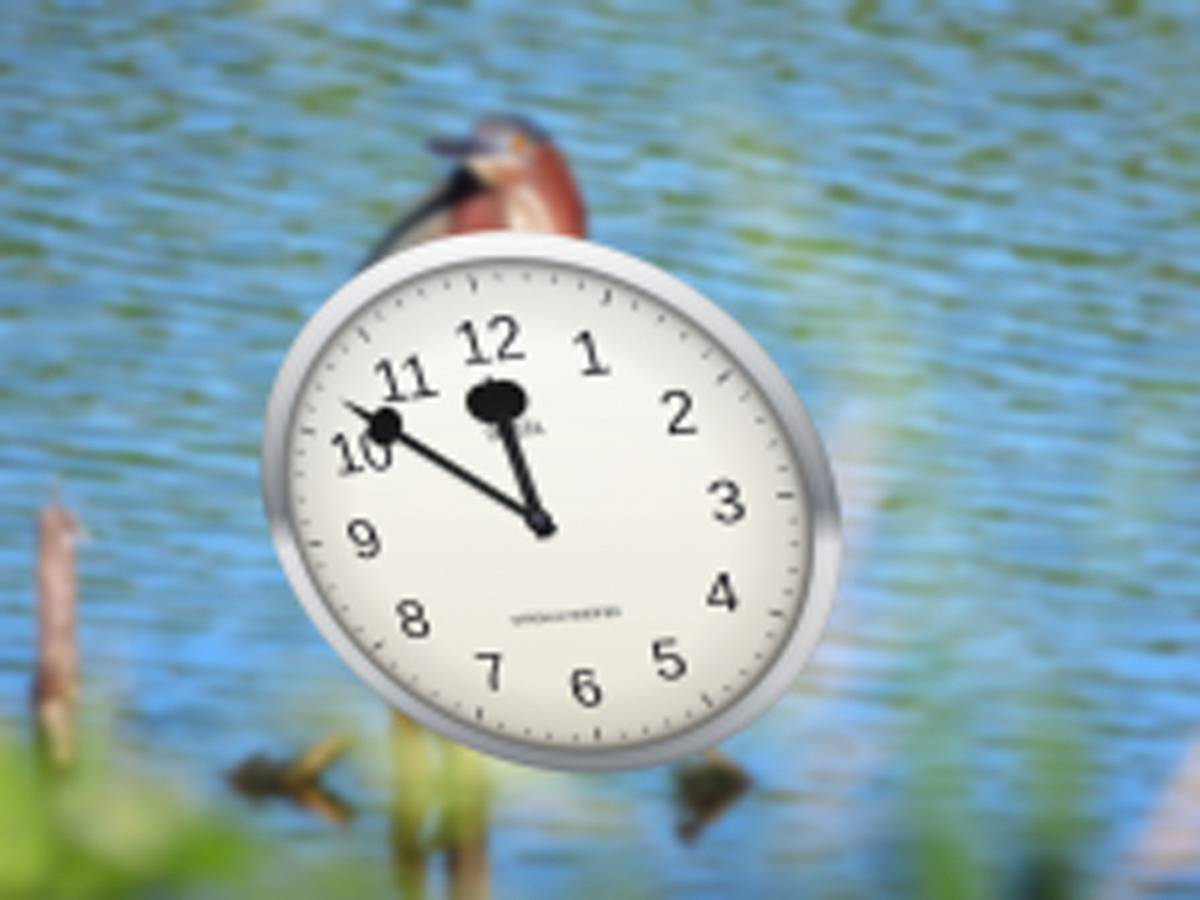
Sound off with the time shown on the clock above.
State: 11:52
